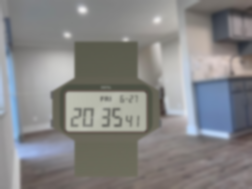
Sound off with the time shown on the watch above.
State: 20:35
